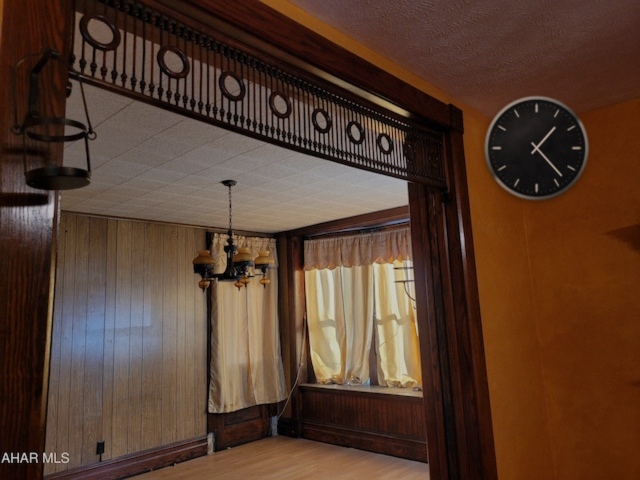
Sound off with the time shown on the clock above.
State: 1:23
